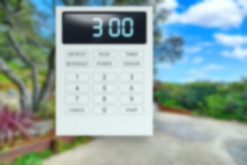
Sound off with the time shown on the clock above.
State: 3:00
